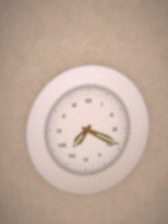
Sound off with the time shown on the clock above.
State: 7:19
